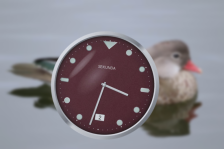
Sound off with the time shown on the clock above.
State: 3:32
